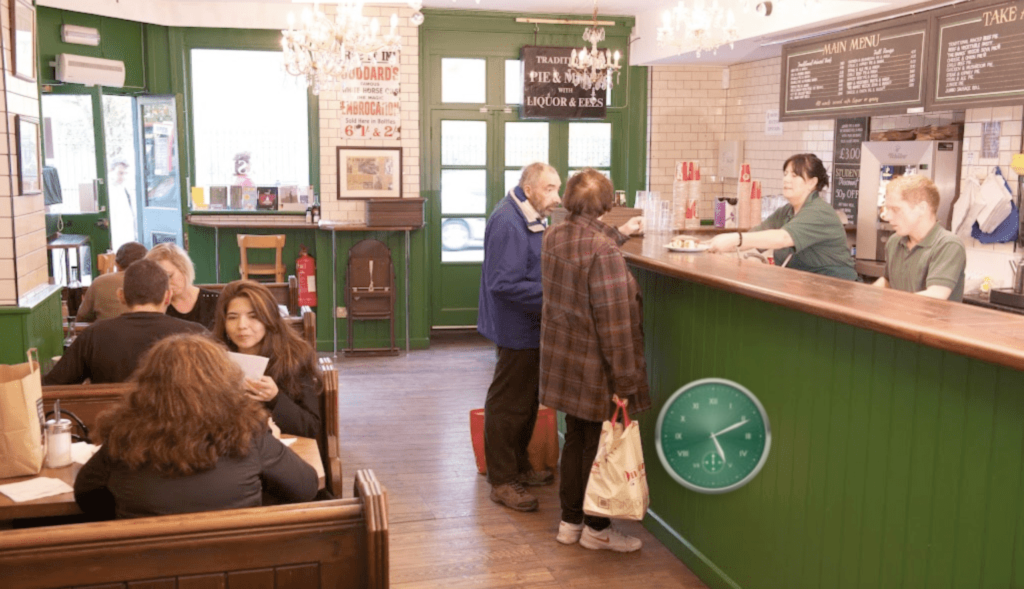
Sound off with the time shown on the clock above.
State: 5:11
